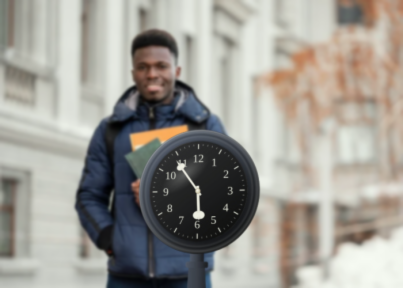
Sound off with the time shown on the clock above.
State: 5:54
